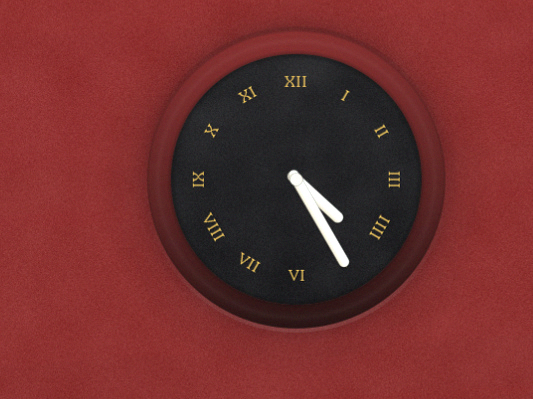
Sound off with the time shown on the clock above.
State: 4:25
